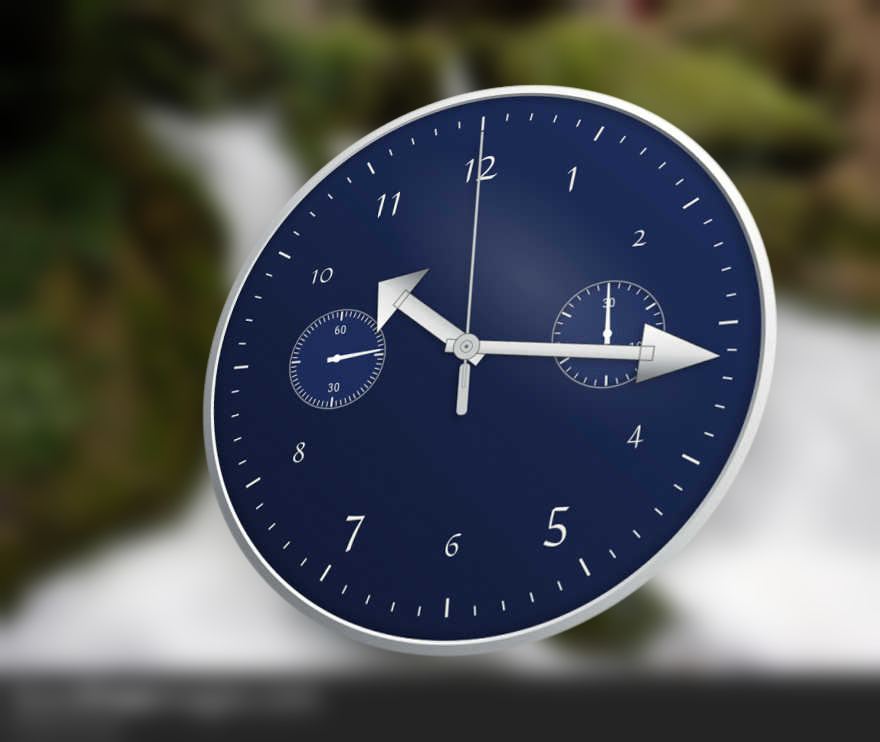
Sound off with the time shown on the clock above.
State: 10:16:14
